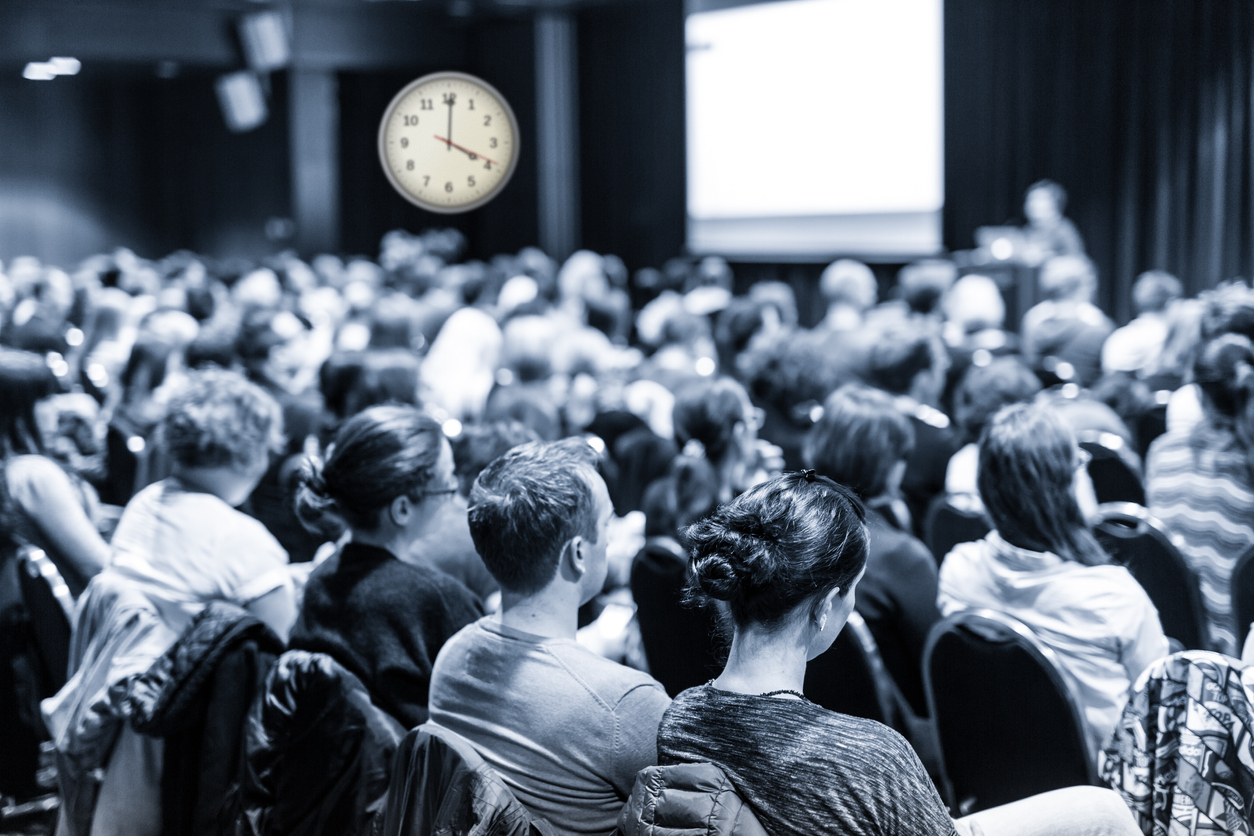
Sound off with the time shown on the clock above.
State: 4:00:19
